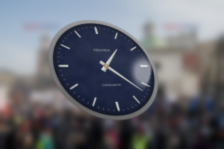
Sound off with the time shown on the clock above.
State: 1:22
